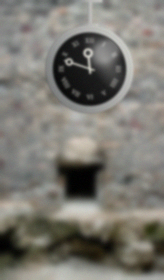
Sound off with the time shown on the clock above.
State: 11:48
